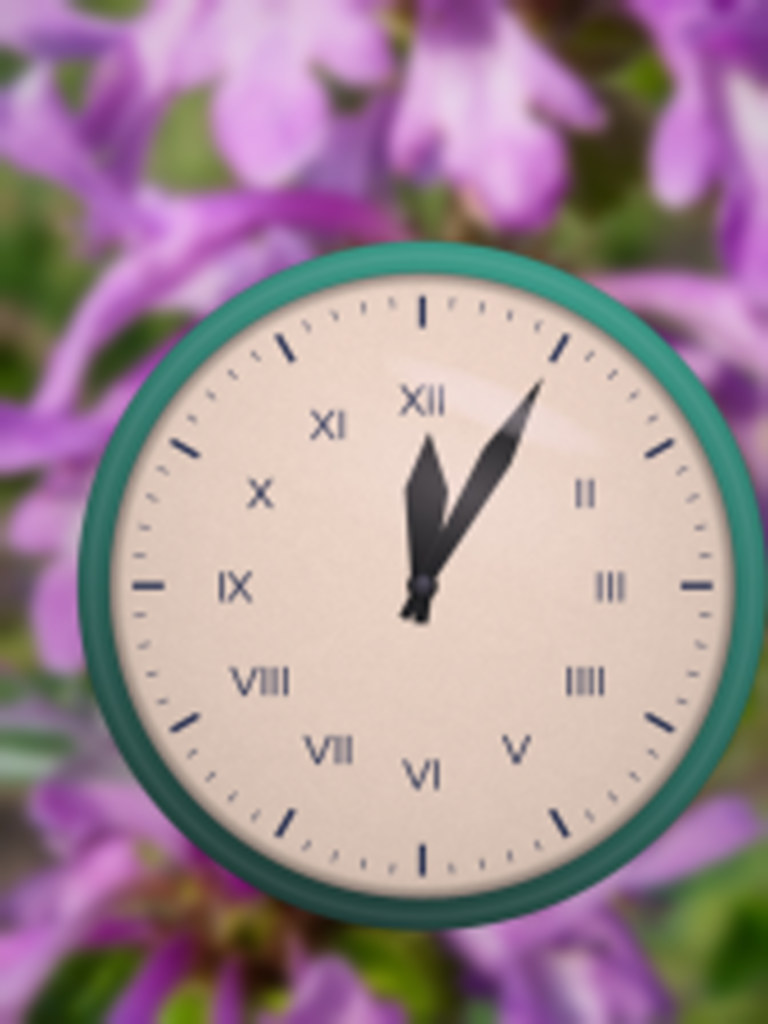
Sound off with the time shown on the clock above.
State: 12:05
